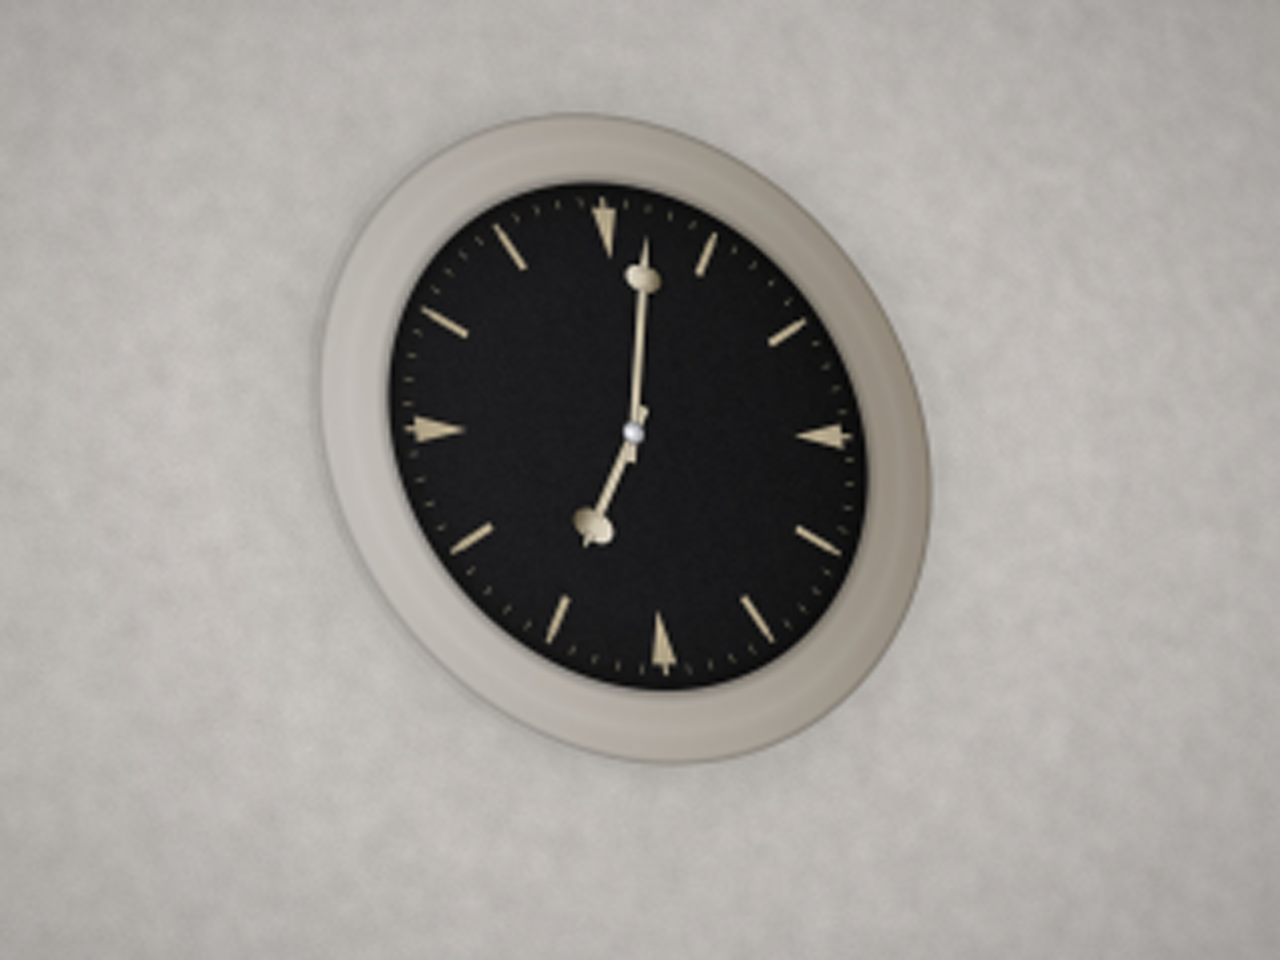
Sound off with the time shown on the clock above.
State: 7:02
